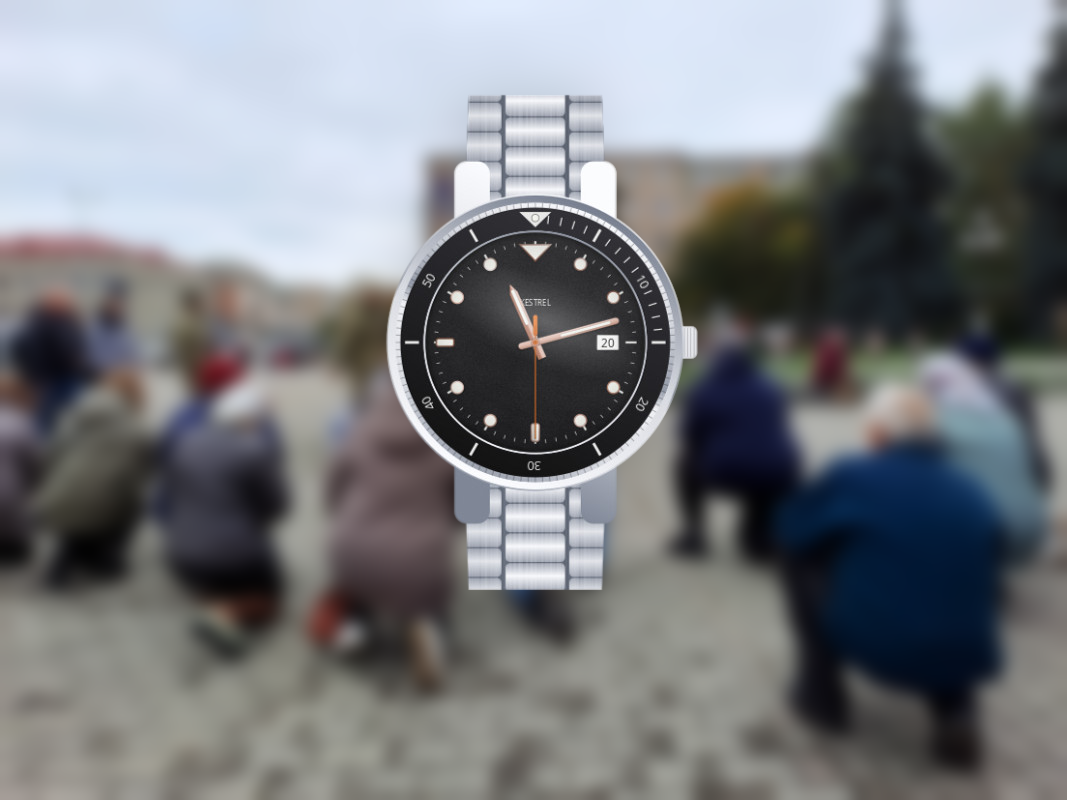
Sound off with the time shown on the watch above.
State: 11:12:30
